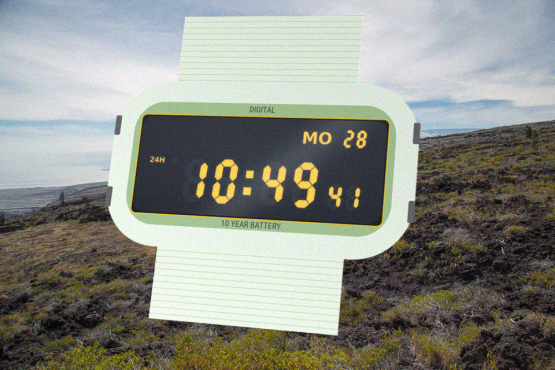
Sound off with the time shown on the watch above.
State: 10:49:41
